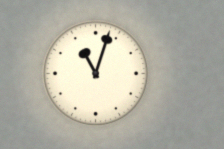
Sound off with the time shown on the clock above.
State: 11:03
